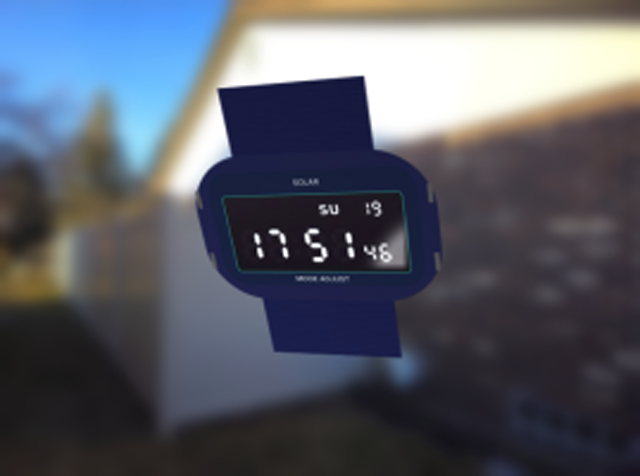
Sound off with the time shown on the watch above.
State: 17:51:46
